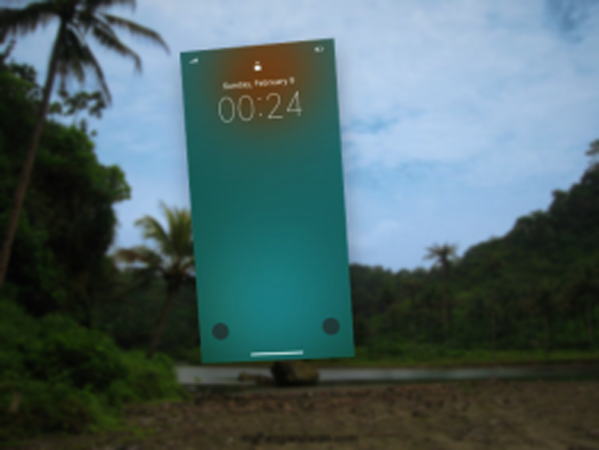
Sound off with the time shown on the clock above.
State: 0:24
